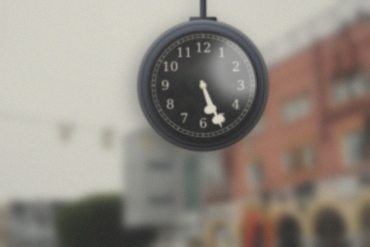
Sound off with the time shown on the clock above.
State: 5:26
